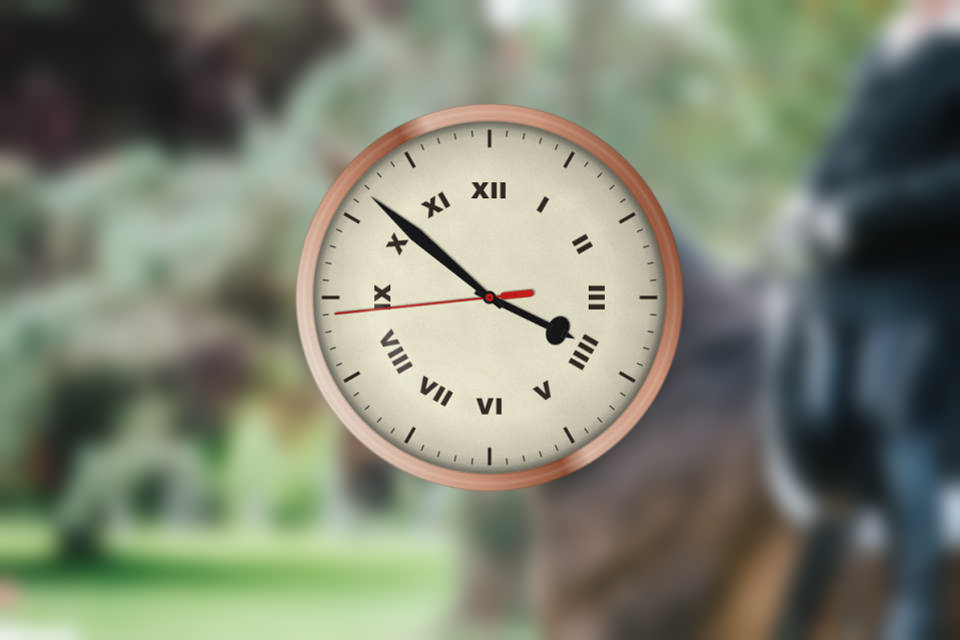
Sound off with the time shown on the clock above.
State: 3:51:44
